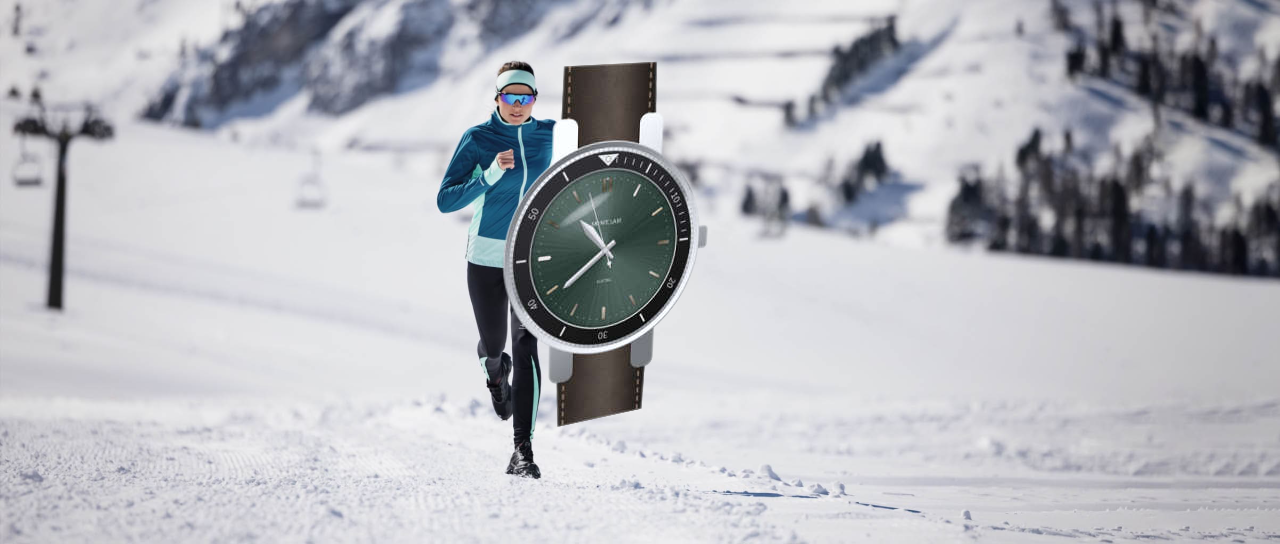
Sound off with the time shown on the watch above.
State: 10:38:57
